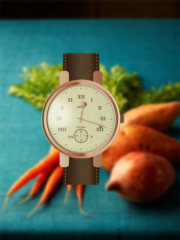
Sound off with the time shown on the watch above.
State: 12:18
